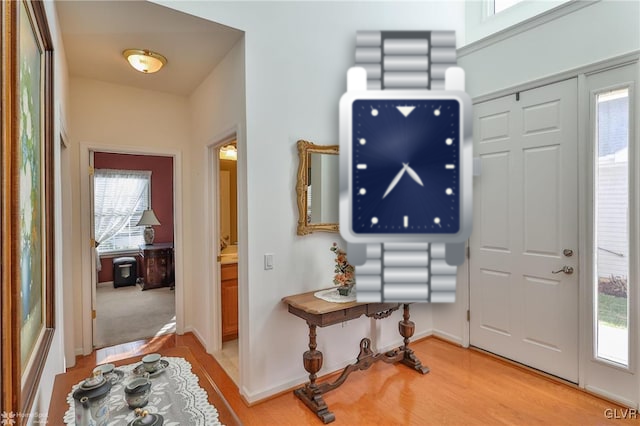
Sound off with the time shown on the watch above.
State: 4:36
